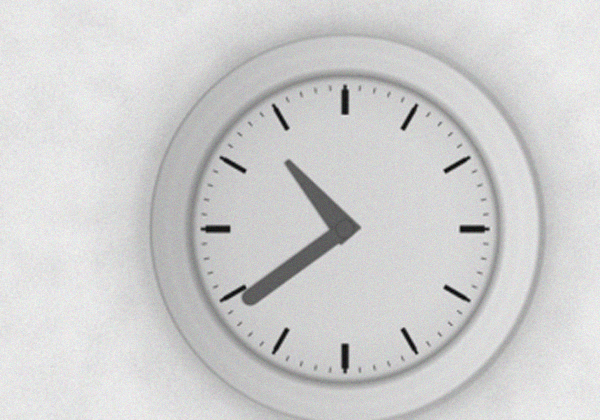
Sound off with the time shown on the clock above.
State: 10:39
